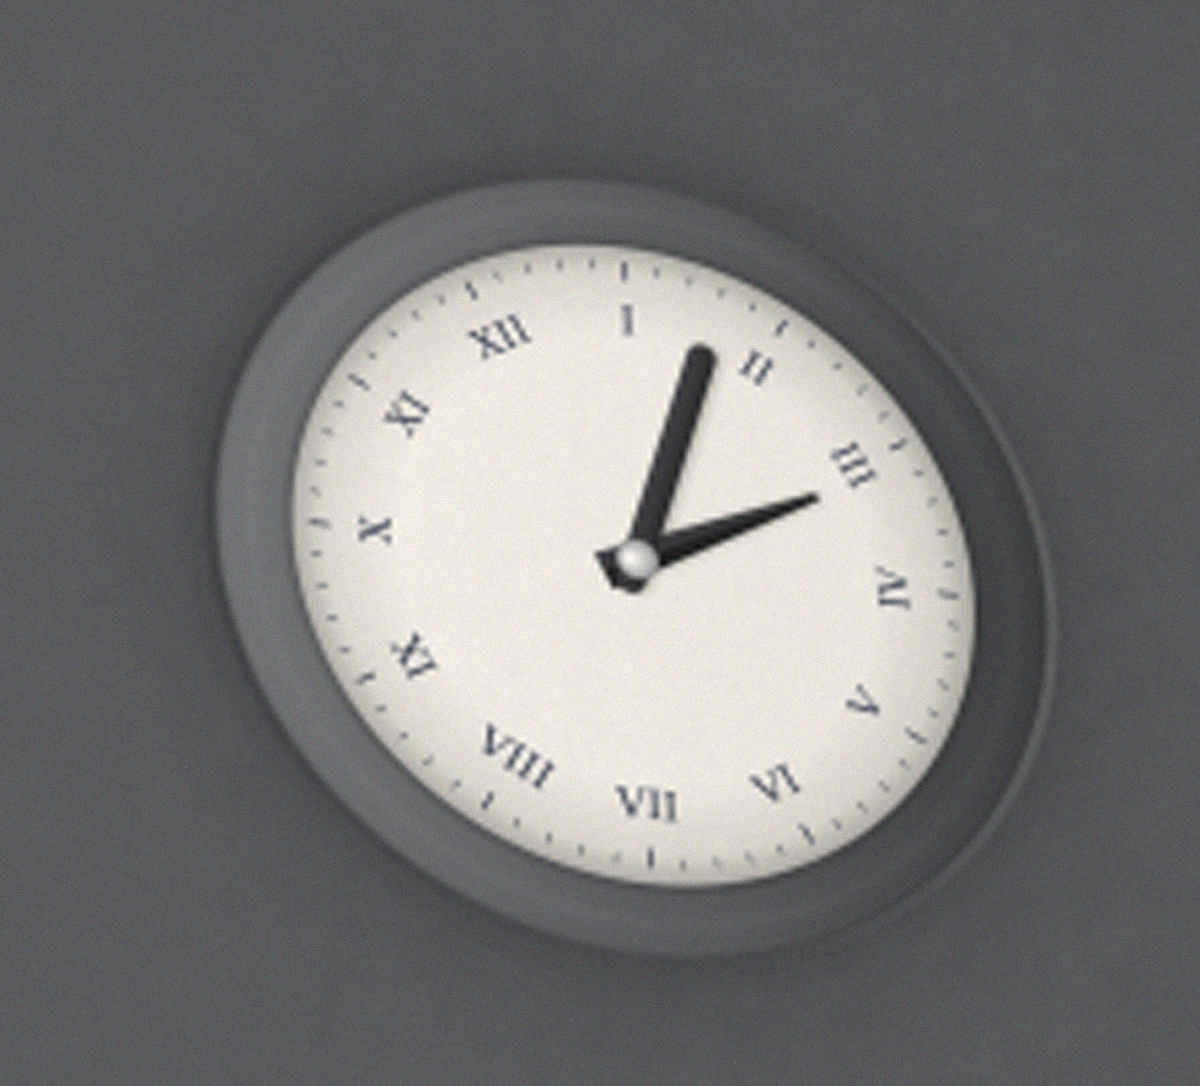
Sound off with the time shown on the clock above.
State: 3:08
